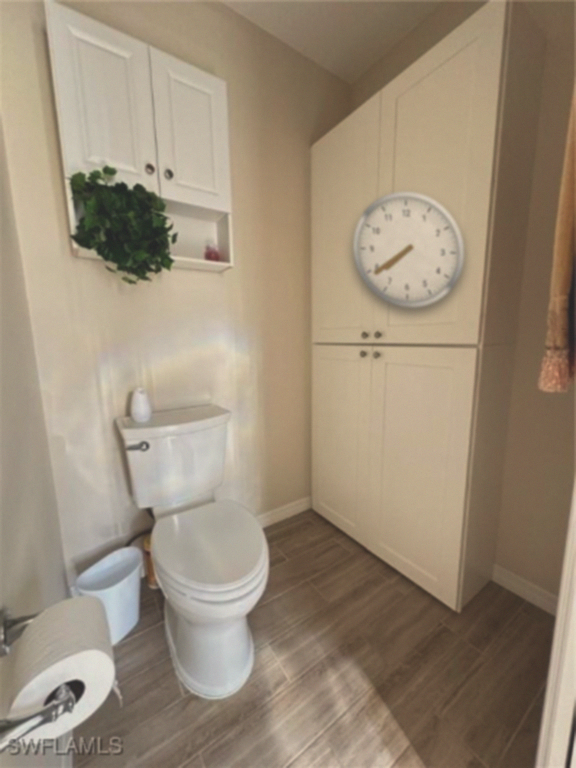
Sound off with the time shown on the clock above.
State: 7:39
